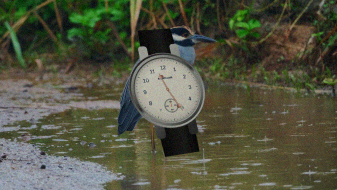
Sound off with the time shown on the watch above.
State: 11:26
